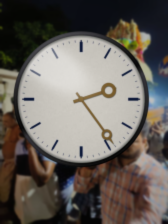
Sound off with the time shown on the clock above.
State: 2:24
